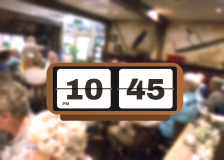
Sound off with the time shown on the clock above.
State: 10:45
